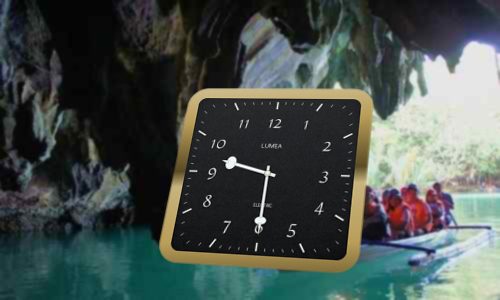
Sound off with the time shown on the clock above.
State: 9:30
